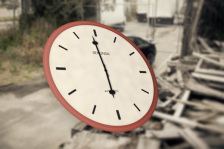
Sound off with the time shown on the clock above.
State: 5:59
